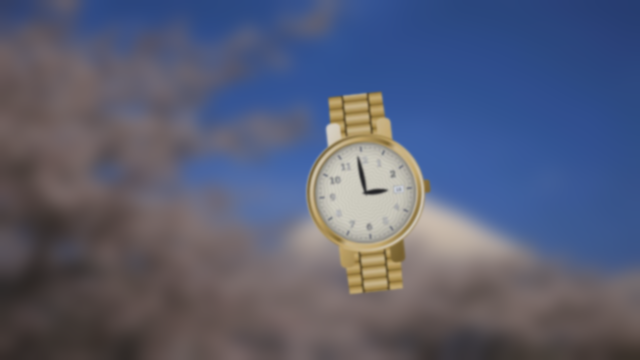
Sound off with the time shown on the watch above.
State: 2:59
